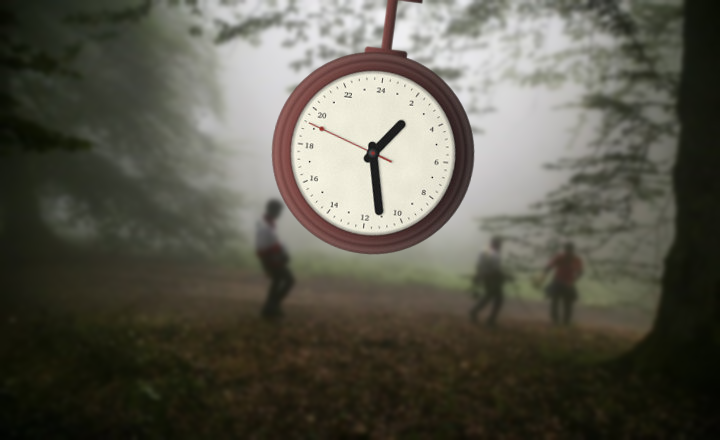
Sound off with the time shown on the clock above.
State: 2:27:48
